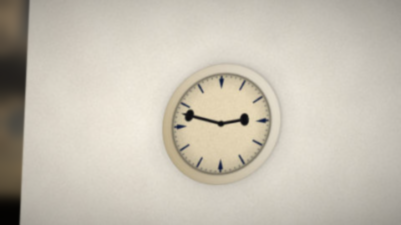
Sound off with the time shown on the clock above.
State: 2:48
